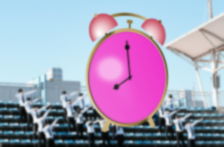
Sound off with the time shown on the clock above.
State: 7:59
